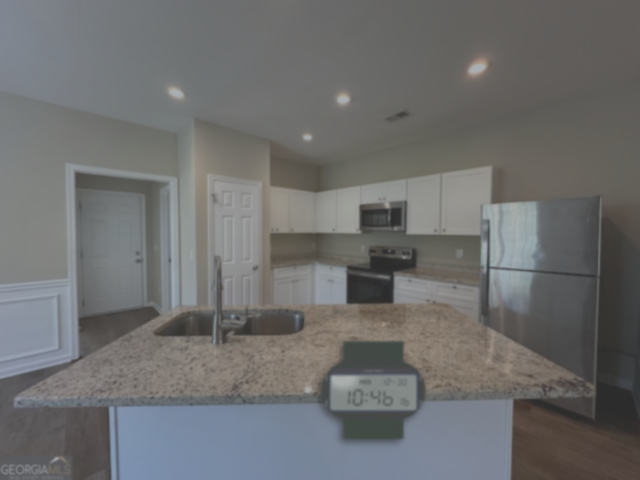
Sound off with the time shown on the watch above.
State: 10:46
